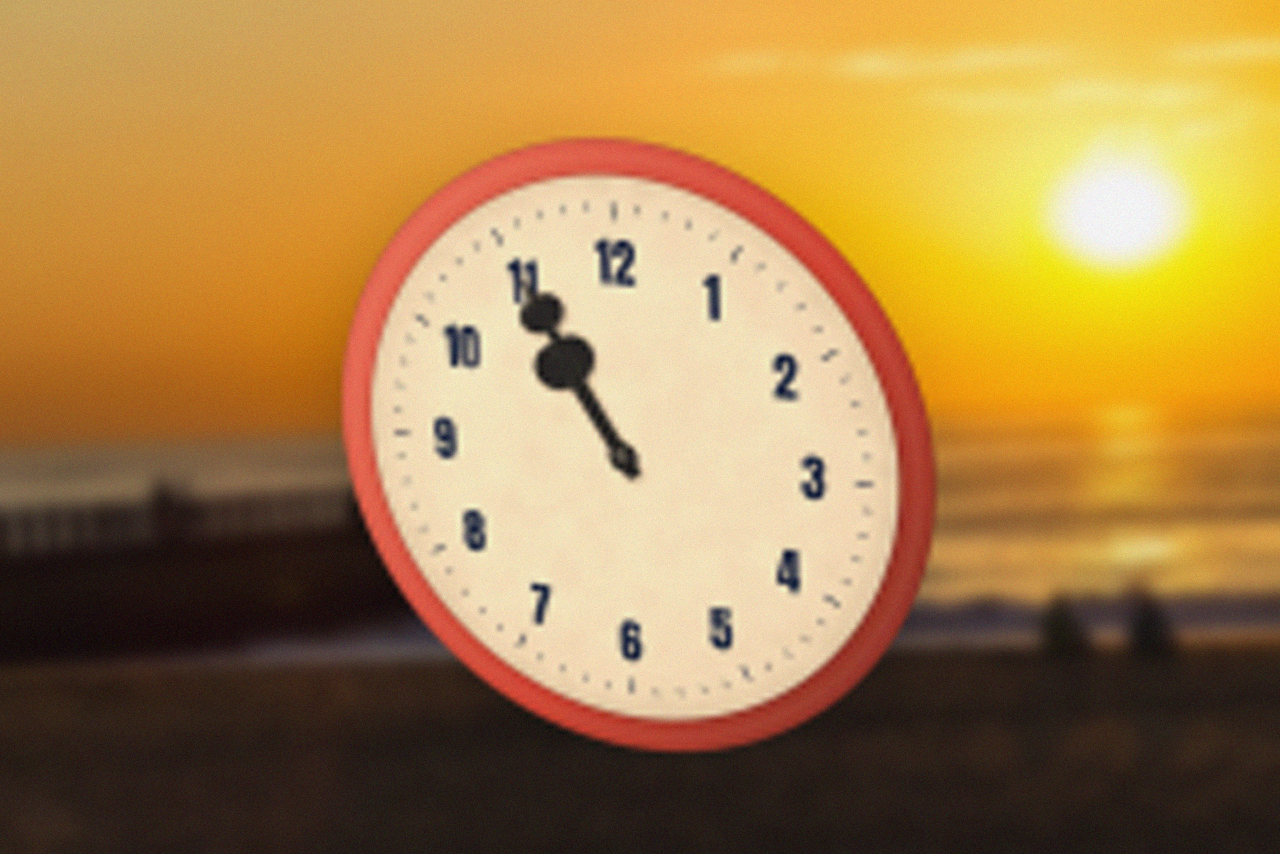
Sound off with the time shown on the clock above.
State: 10:55
